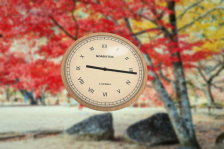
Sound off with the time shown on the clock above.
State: 9:16
